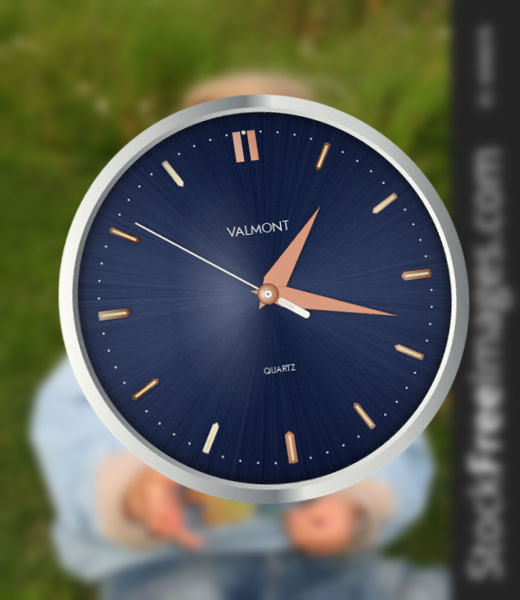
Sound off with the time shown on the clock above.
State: 1:17:51
